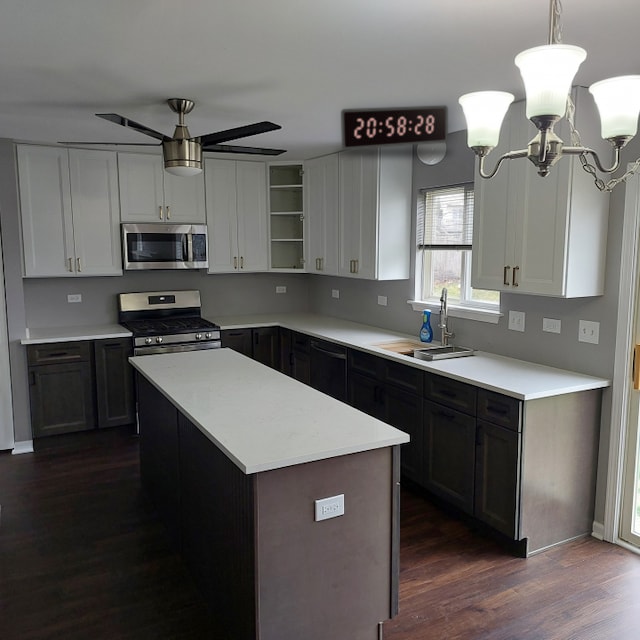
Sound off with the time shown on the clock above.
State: 20:58:28
